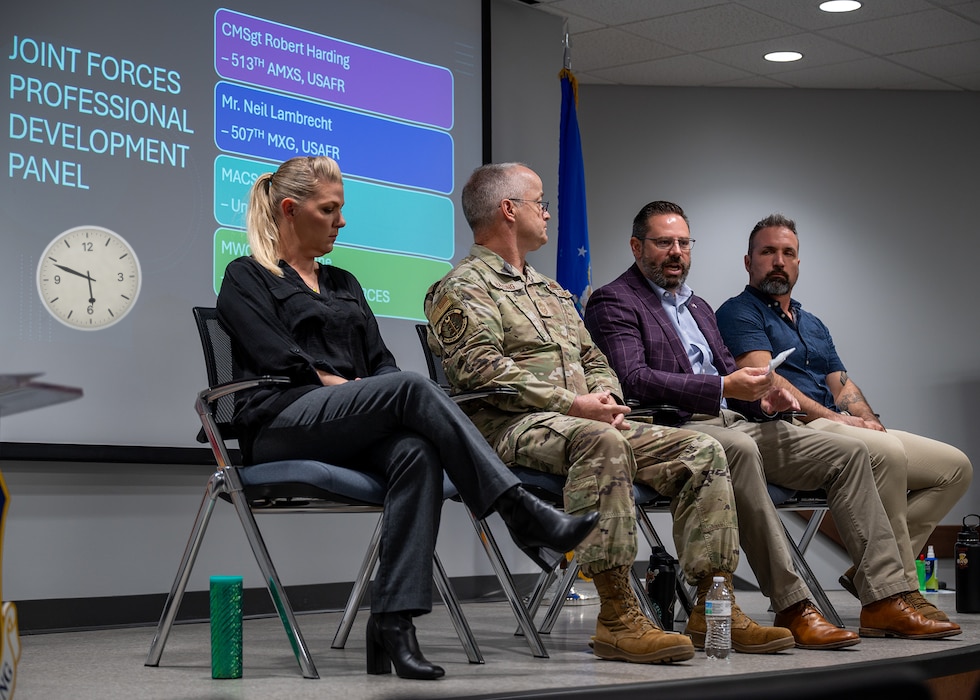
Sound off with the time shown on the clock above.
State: 5:49
